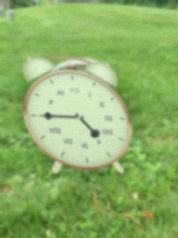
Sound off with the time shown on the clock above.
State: 4:45
